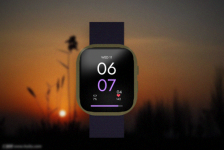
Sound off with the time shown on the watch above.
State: 6:07
